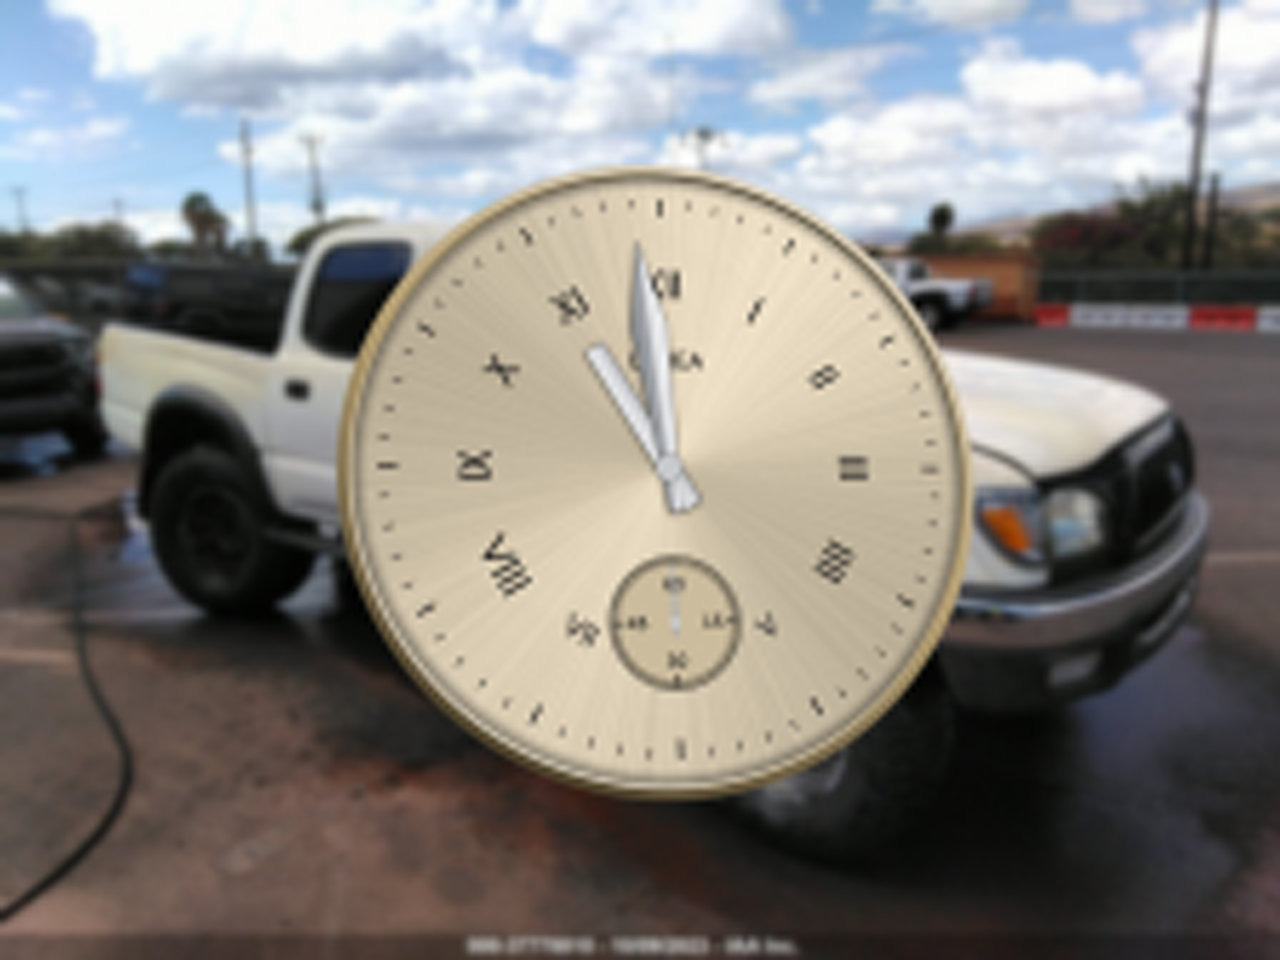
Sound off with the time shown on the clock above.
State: 10:59
